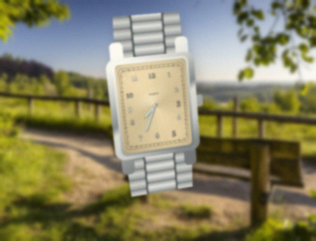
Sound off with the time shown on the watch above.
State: 7:34
